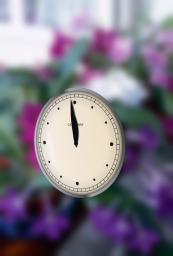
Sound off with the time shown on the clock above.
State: 11:59
